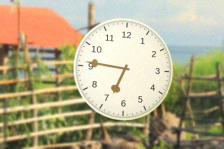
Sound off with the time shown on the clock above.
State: 6:46
